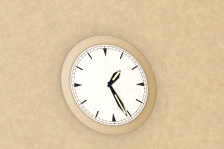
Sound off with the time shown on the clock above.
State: 1:26
